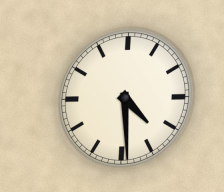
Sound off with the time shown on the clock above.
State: 4:29
